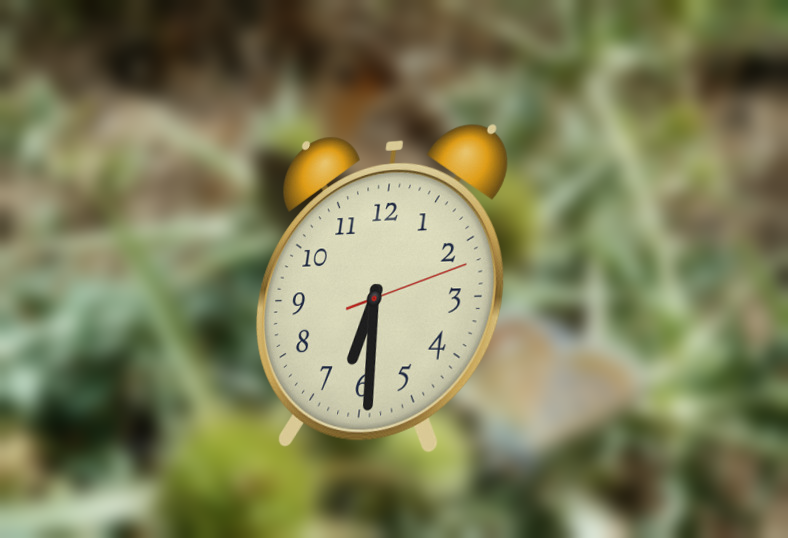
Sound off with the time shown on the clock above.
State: 6:29:12
